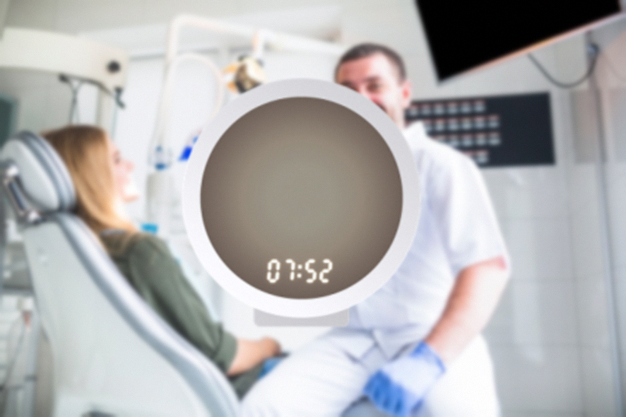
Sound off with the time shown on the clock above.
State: 7:52
